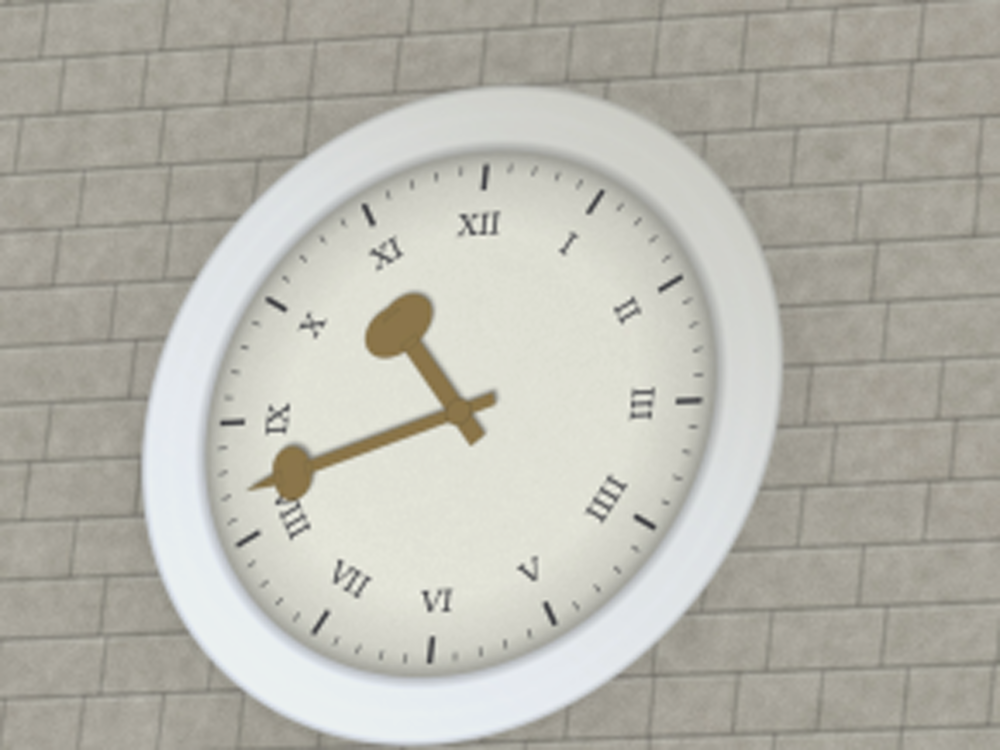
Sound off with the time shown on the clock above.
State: 10:42
